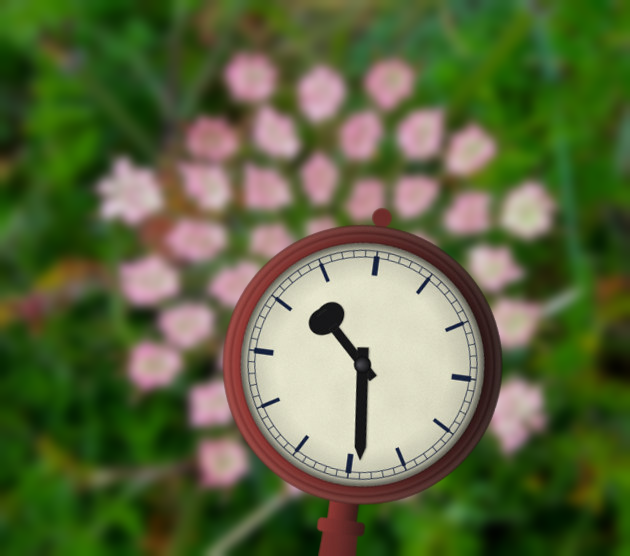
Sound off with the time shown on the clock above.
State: 10:29
